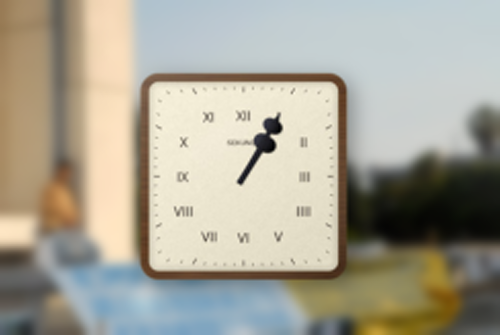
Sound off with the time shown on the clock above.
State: 1:05
